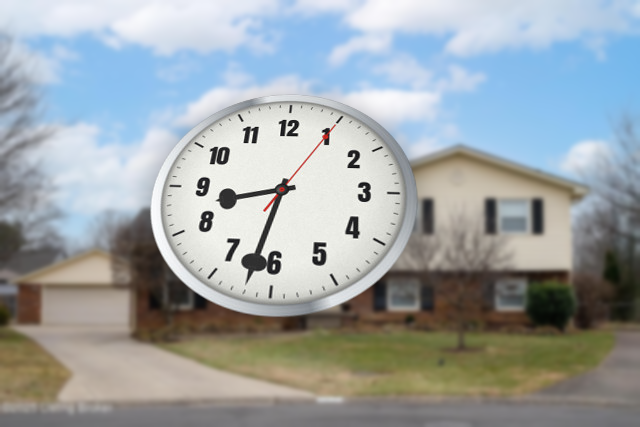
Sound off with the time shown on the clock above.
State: 8:32:05
